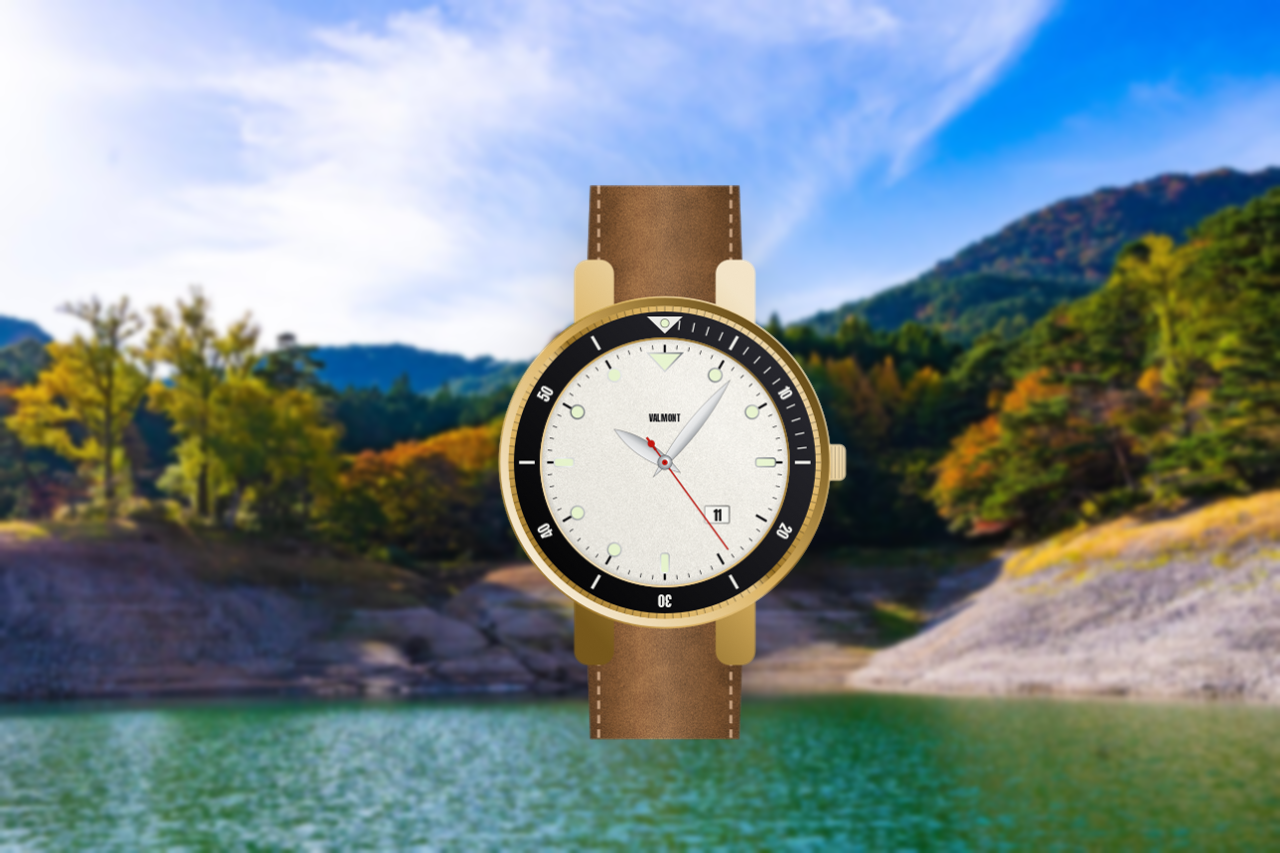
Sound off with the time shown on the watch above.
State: 10:06:24
